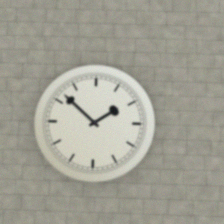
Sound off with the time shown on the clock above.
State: 1:52
